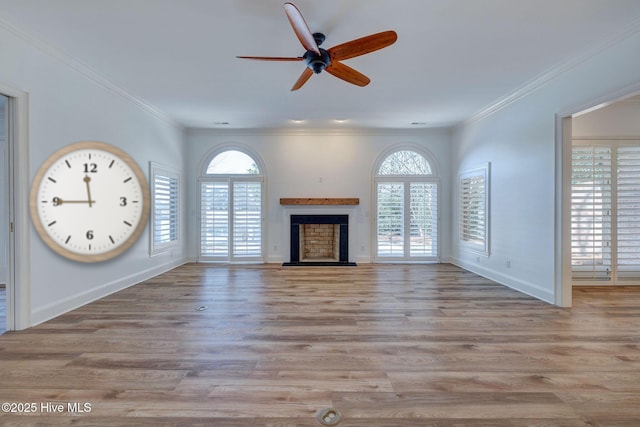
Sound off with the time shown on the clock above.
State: 11:45
